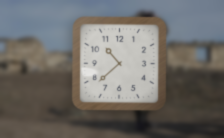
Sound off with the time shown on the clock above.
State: 10:38
